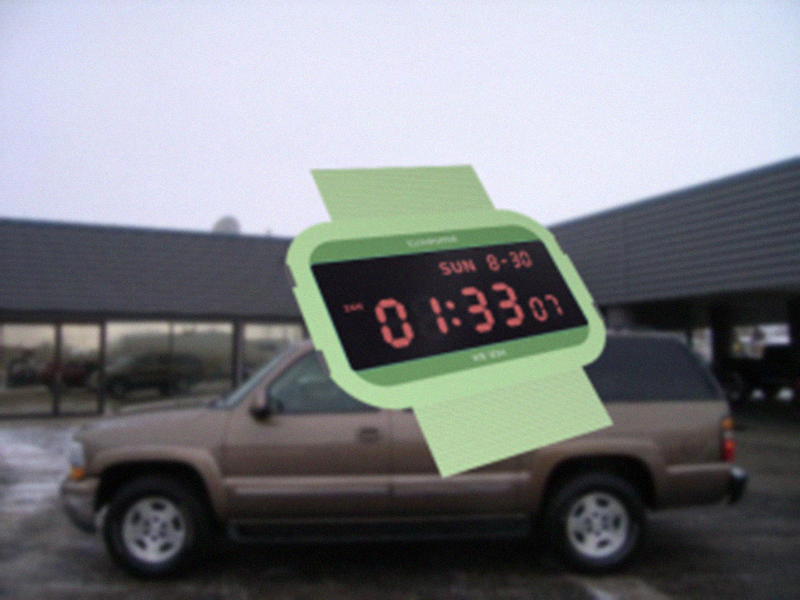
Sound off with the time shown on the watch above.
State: 1:33:07
